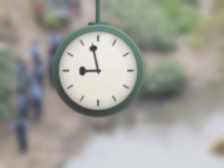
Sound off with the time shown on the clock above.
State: 8:58
